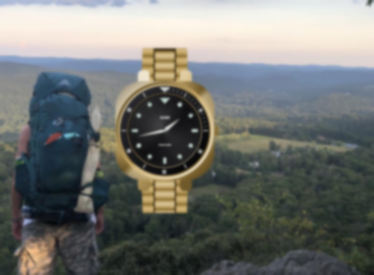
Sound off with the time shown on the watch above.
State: 1:43
